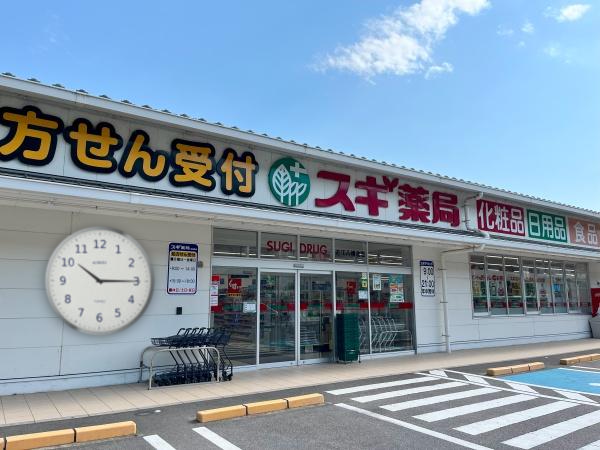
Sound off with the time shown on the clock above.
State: 10:15
